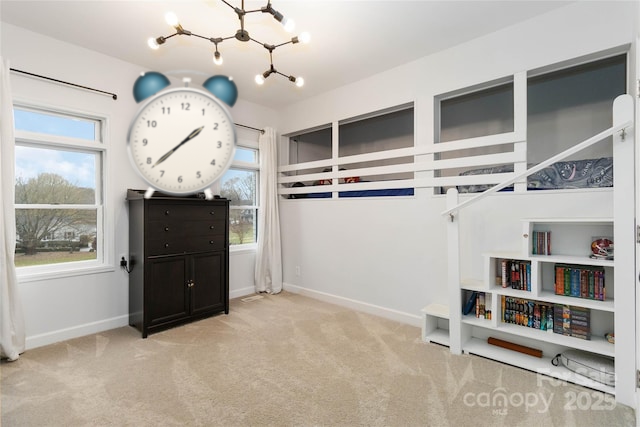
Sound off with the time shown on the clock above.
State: 1:38
